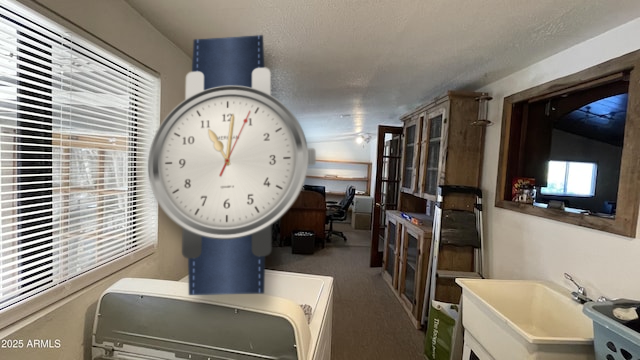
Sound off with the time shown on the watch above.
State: 11:01:04
